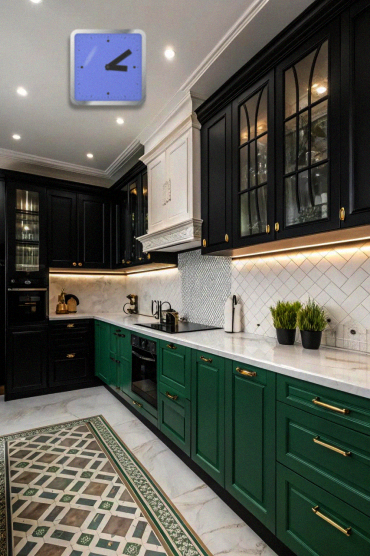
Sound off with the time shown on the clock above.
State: 3:09
